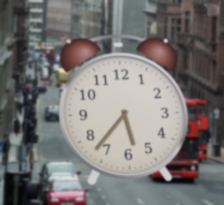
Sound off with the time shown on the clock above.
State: 5:37
